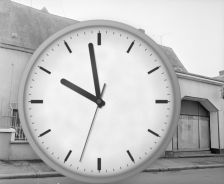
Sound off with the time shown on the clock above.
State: 9:58:33
